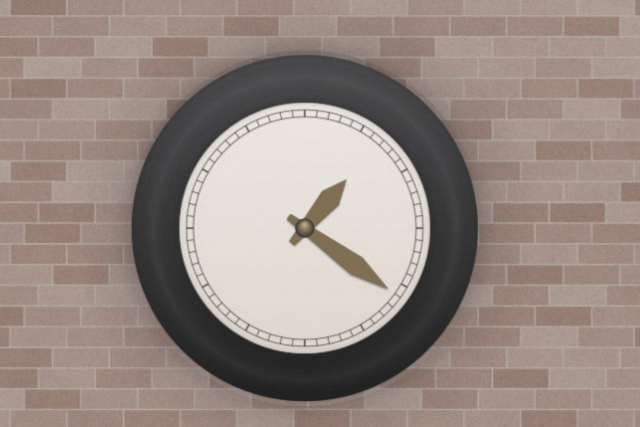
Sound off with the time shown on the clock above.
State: 1:21
